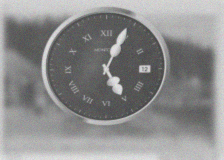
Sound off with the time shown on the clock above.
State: 5:04
